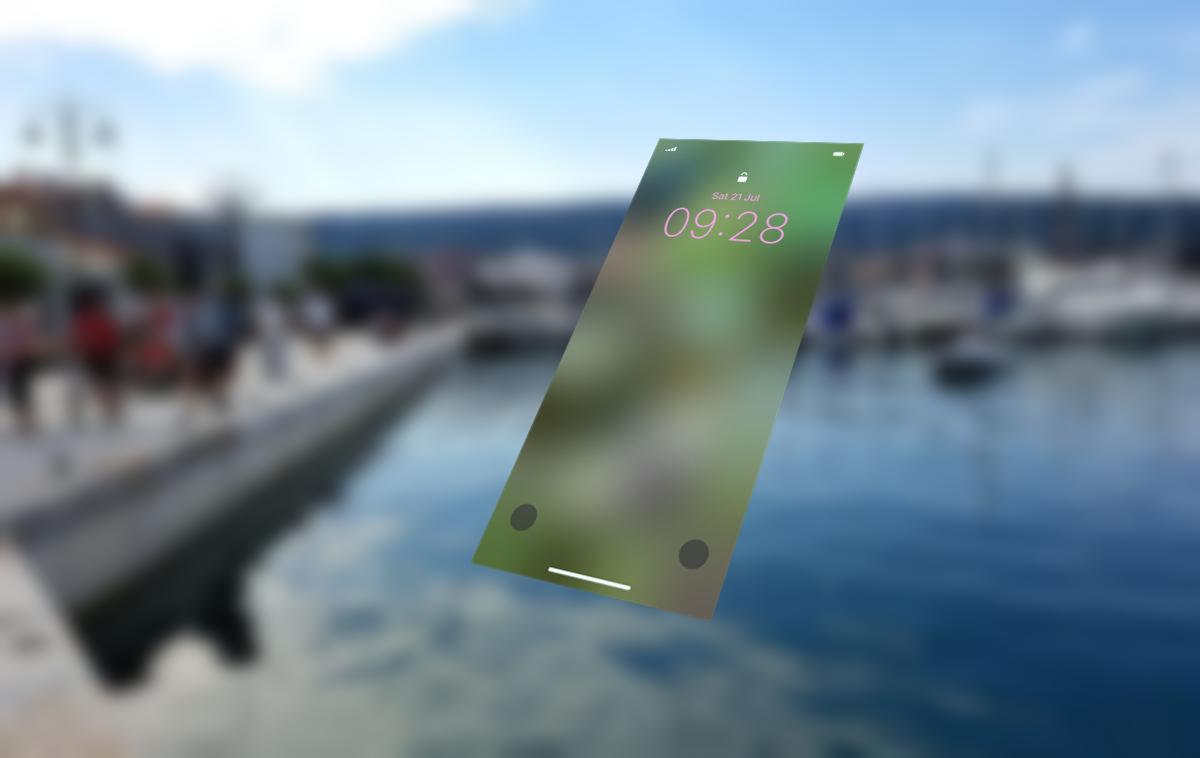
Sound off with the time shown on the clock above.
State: 9:28
